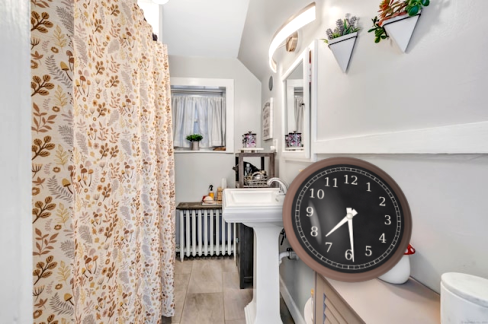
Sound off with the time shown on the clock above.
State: 7:29
